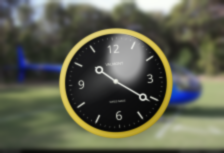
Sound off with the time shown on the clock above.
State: 10:21
